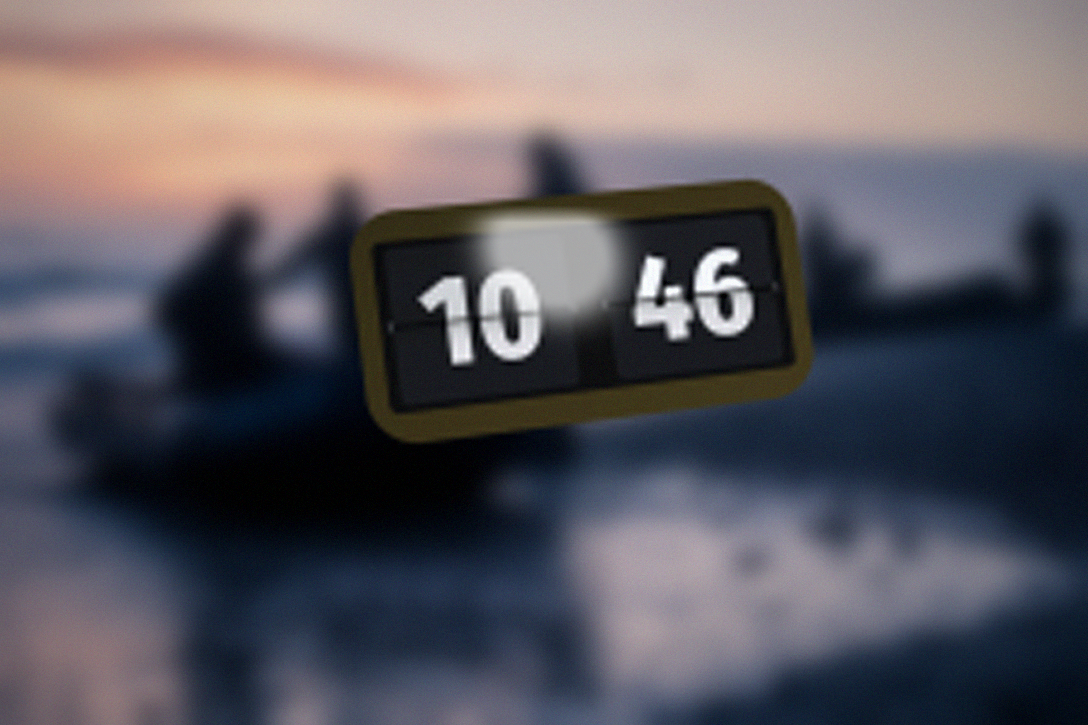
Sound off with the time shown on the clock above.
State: 10:46
